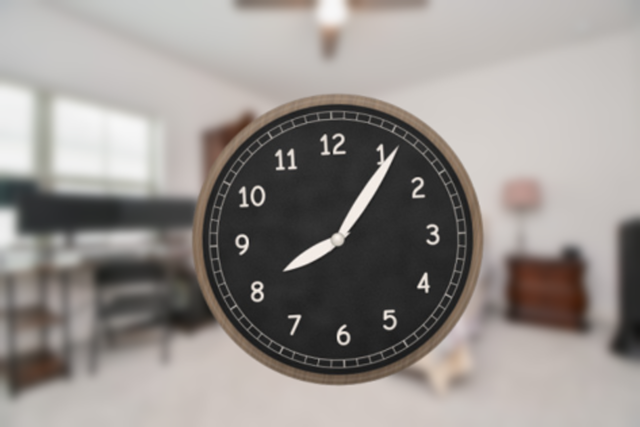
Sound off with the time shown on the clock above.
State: 8:06
